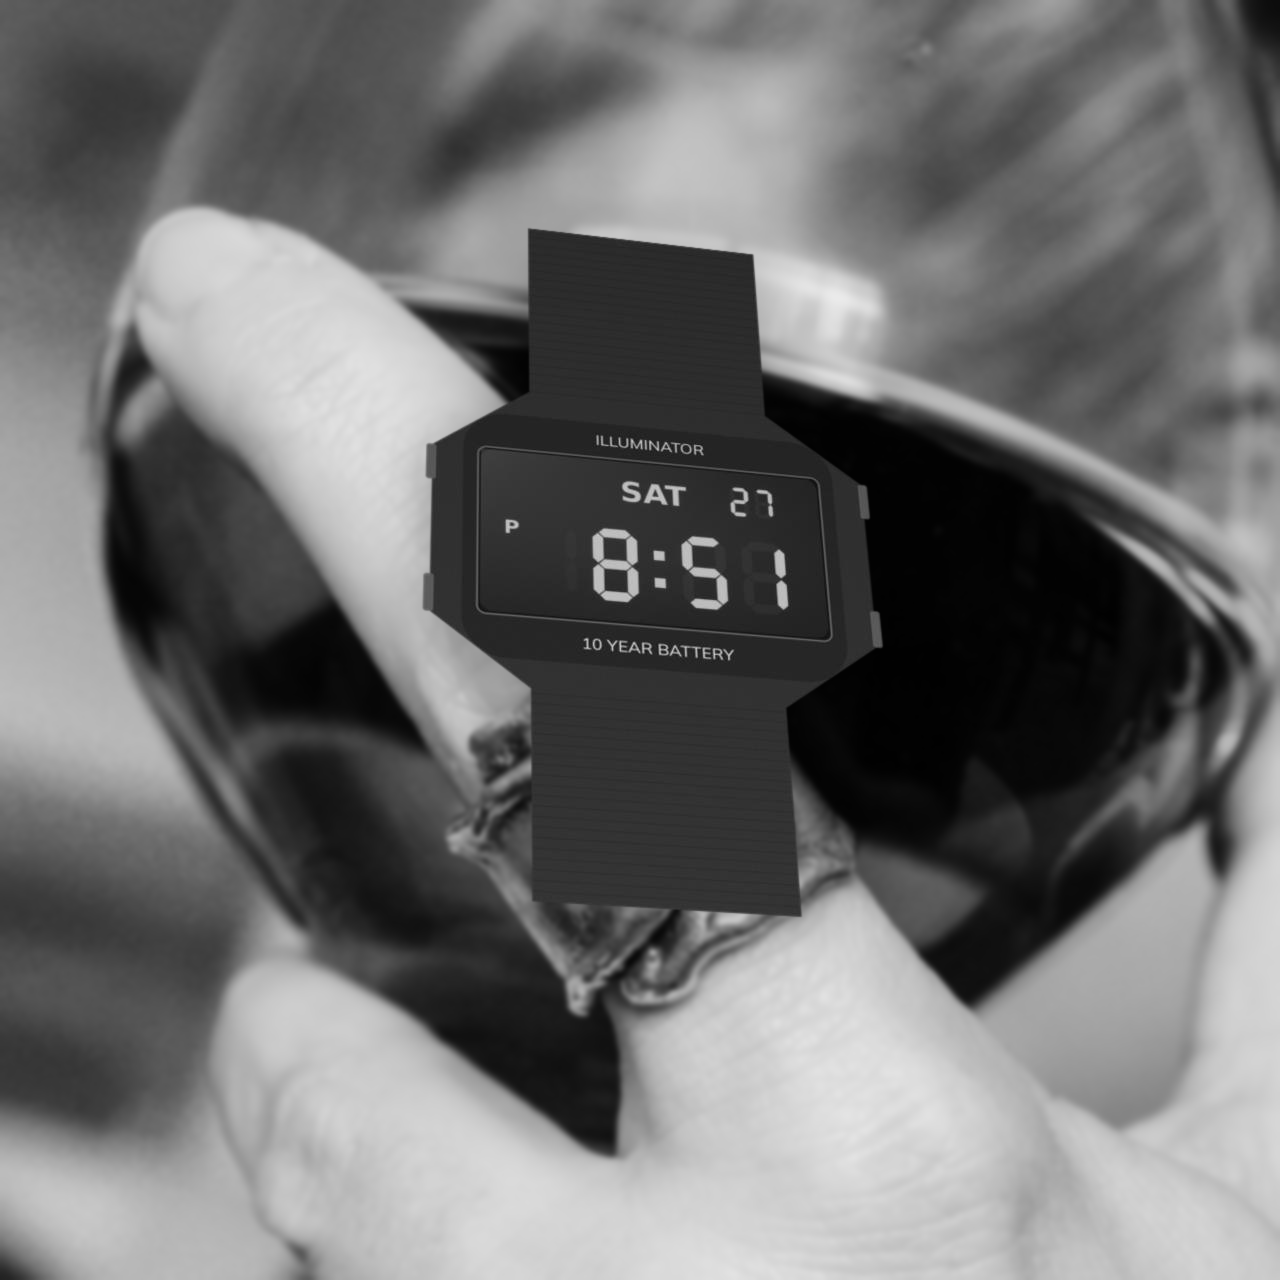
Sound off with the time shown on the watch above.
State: 8:51
